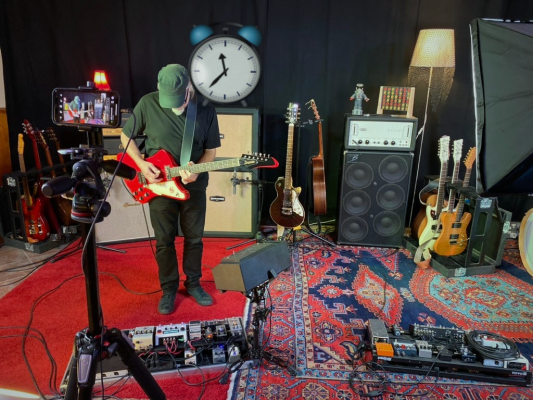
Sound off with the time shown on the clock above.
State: 11:37
